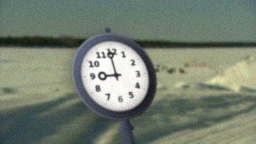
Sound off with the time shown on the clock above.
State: 8:59
